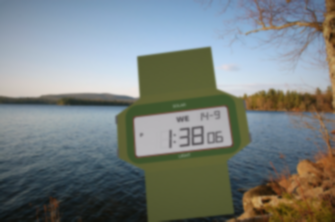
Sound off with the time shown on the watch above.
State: 1:38
